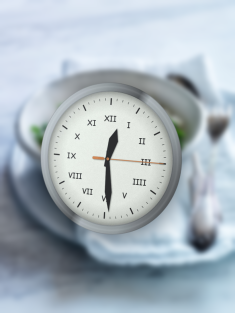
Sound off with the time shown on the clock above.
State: 12:29:15
